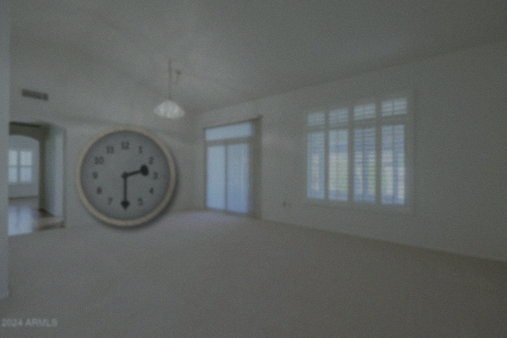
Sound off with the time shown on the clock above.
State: 2:30
